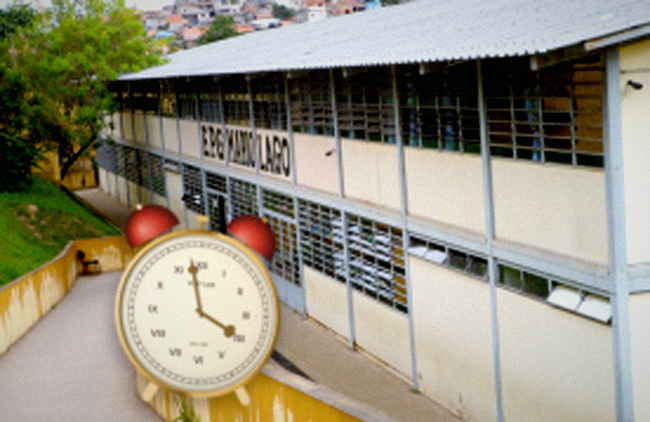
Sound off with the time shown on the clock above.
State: 3:58
